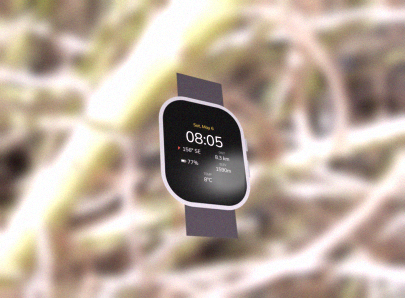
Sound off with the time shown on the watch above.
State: 8:05
